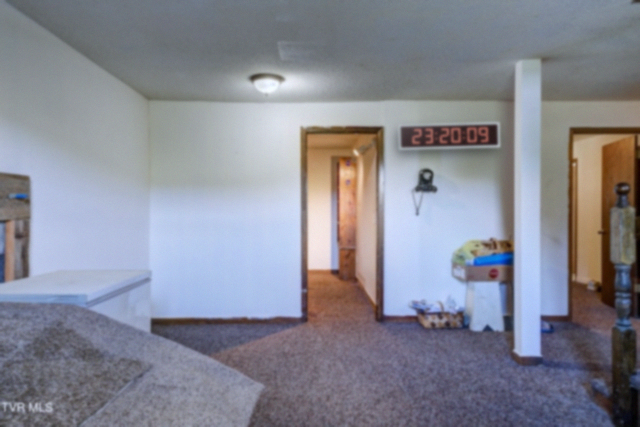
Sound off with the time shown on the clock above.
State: 23:20:09
